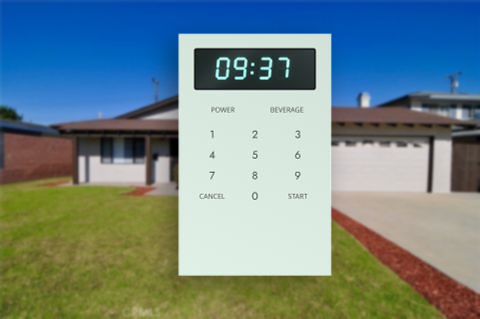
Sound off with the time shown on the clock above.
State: 9:37
